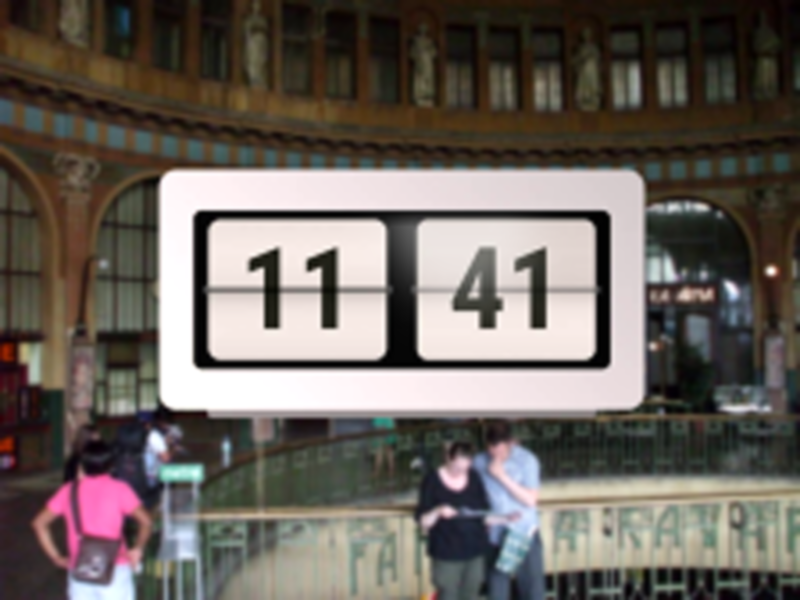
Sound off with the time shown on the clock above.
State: 11:41
